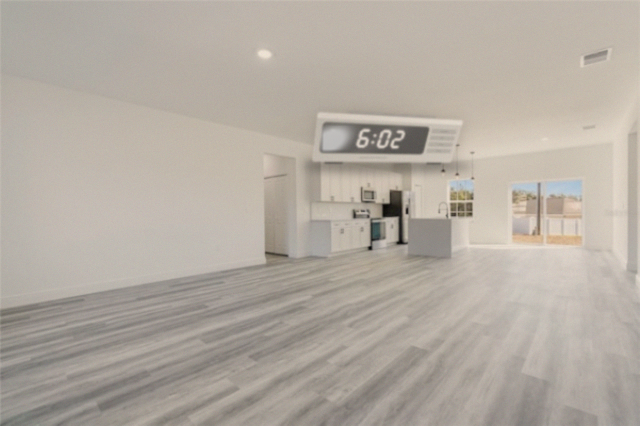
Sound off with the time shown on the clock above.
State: 6:02
